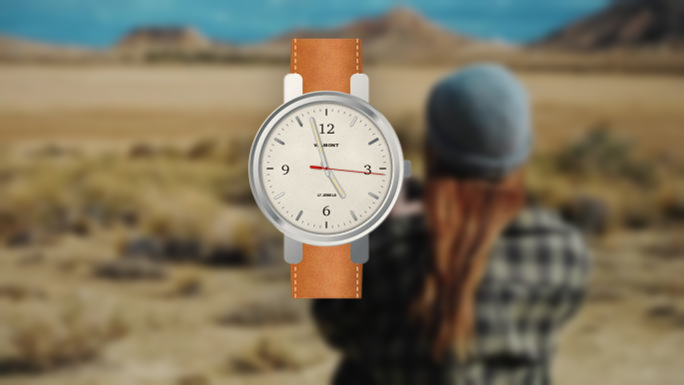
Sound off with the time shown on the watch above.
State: 4:57:16
